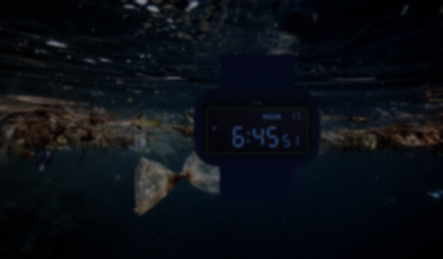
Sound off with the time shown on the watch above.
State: 6:45:51
